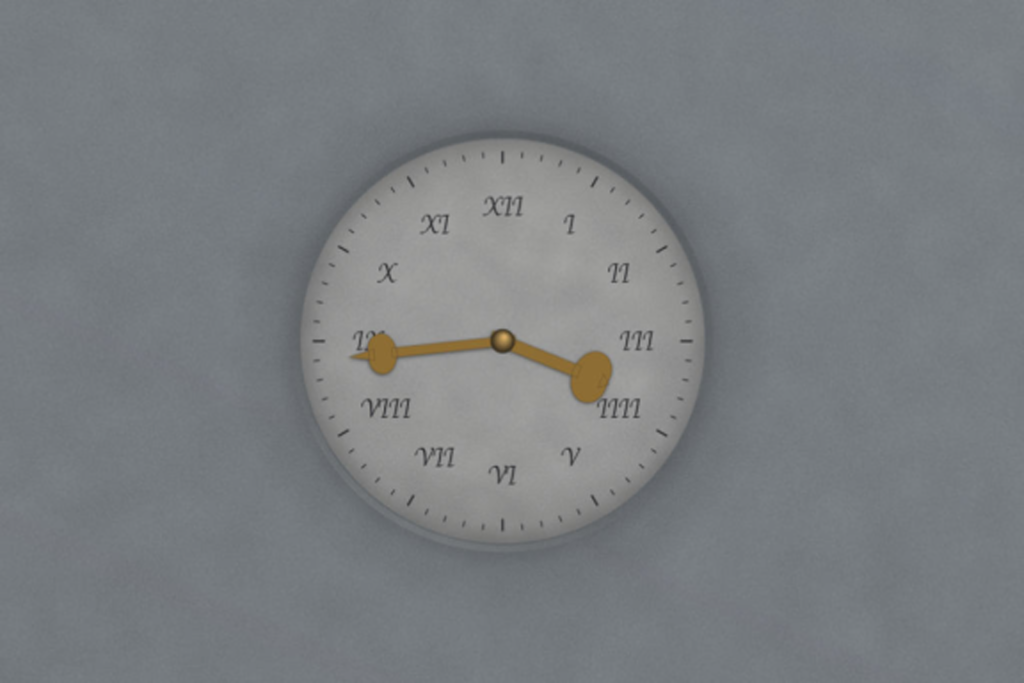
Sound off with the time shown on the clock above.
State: 3:44
